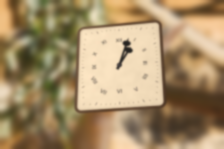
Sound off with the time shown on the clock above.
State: 1:03
